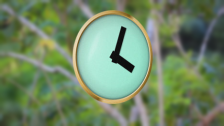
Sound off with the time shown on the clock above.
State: 4:03
